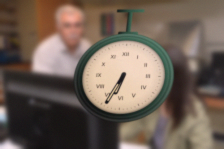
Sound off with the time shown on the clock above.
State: 6:34
